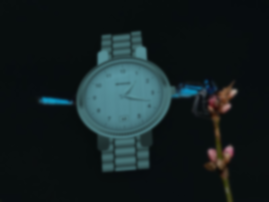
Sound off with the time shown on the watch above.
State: 1:18
